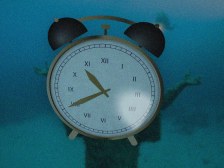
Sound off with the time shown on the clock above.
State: 10:40
